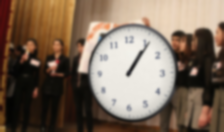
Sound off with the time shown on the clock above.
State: 1:06
